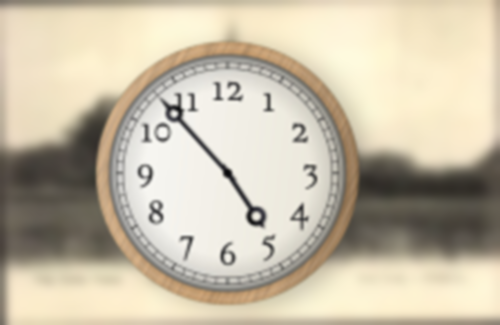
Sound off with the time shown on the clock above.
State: 4:53
